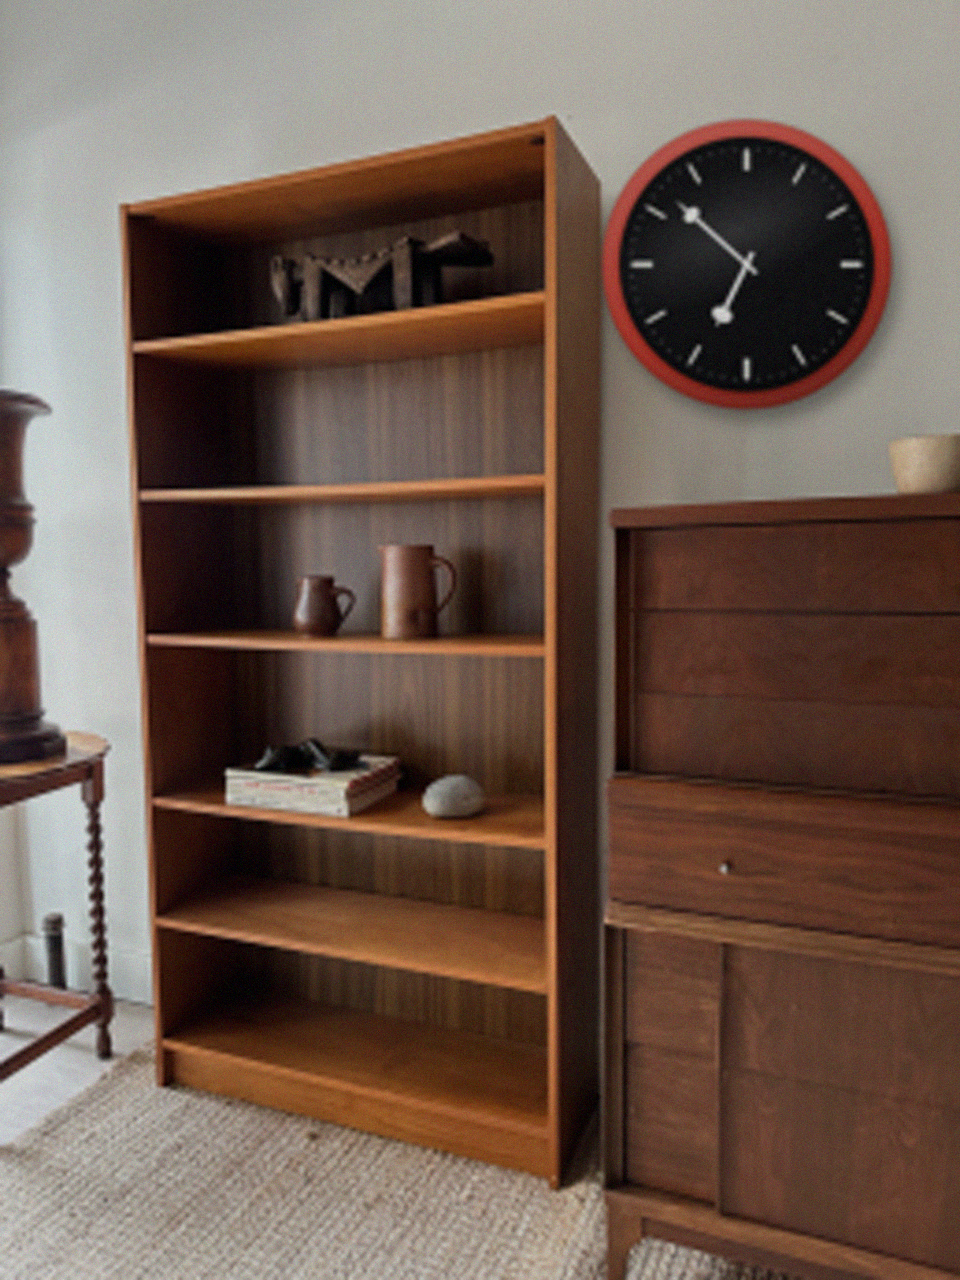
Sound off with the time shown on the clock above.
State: 6:52
